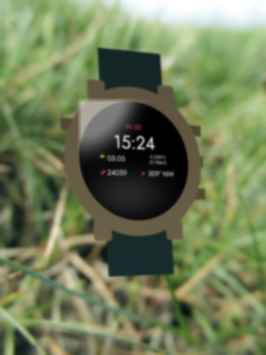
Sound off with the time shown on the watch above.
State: 15:24
